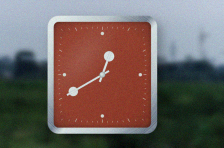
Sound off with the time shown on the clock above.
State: 12:40
